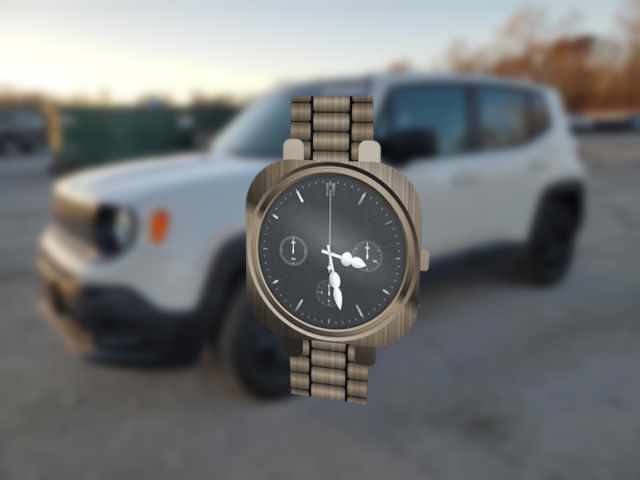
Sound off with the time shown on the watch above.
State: 3:28
